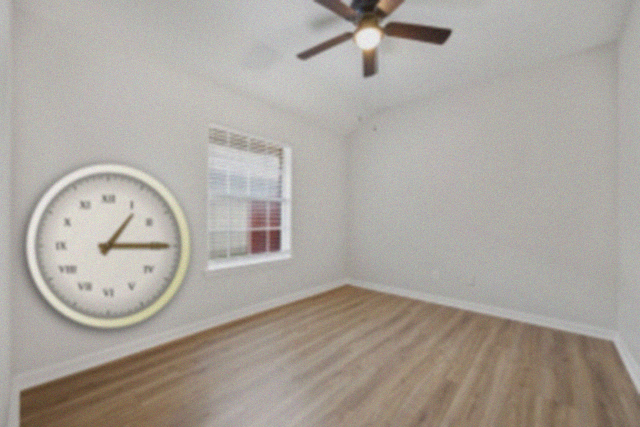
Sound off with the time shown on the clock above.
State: 1:15
